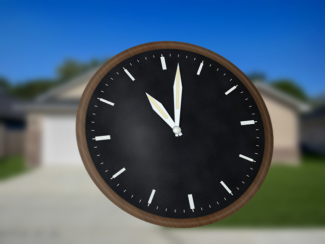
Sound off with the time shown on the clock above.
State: 11:02
